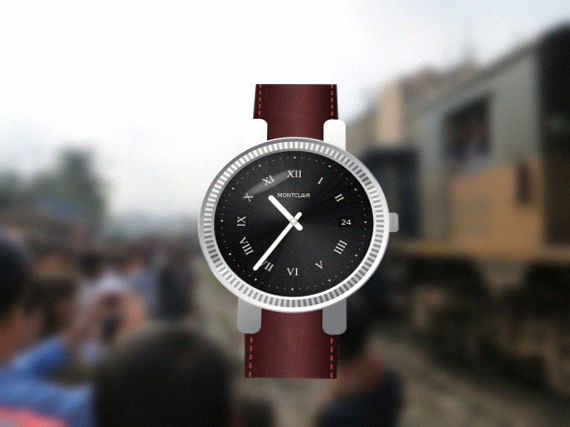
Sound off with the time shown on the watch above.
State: 10:36
